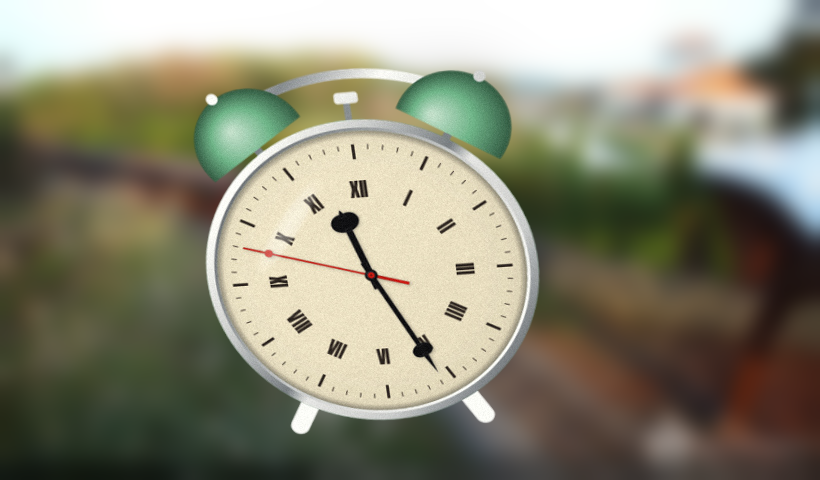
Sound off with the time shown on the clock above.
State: 11:25:48
